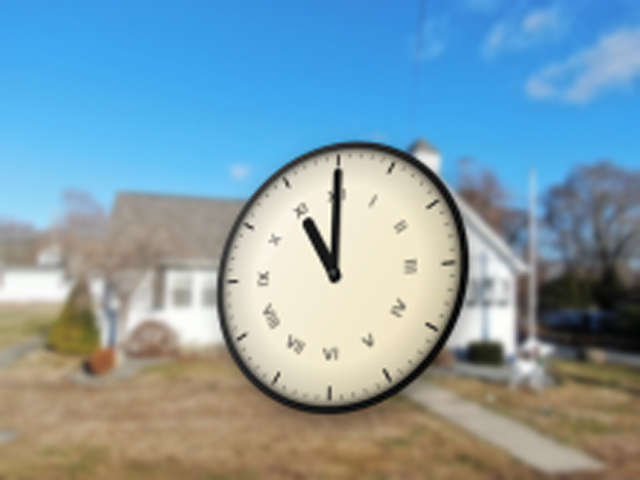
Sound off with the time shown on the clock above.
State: 11:00
